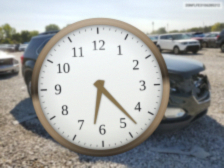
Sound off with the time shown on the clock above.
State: 6:23
